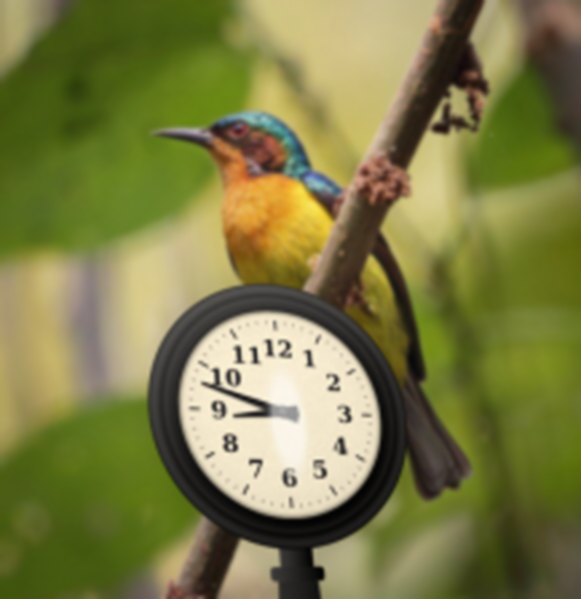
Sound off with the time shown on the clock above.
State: 8:48
